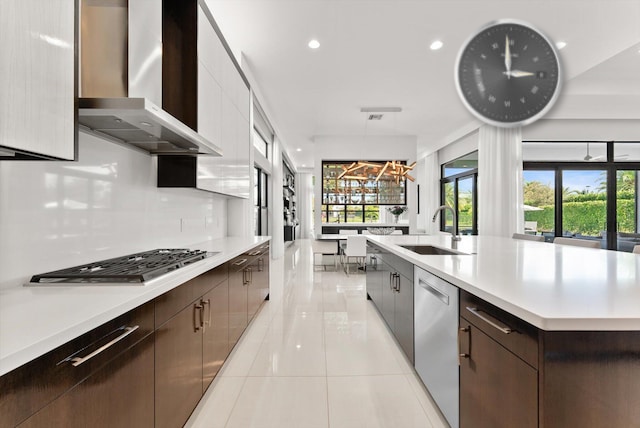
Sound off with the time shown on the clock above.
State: 2:59
